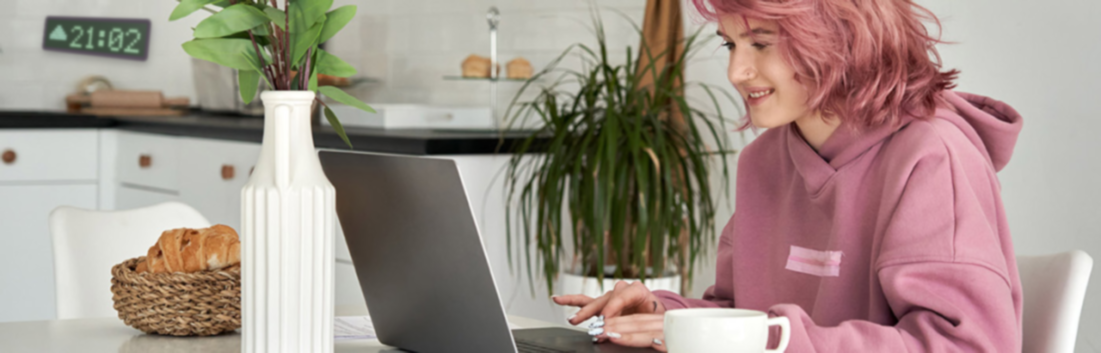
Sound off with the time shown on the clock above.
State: 21:02
